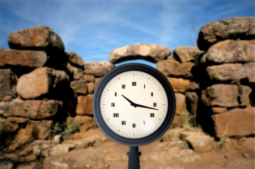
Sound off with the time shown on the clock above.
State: 10:17
